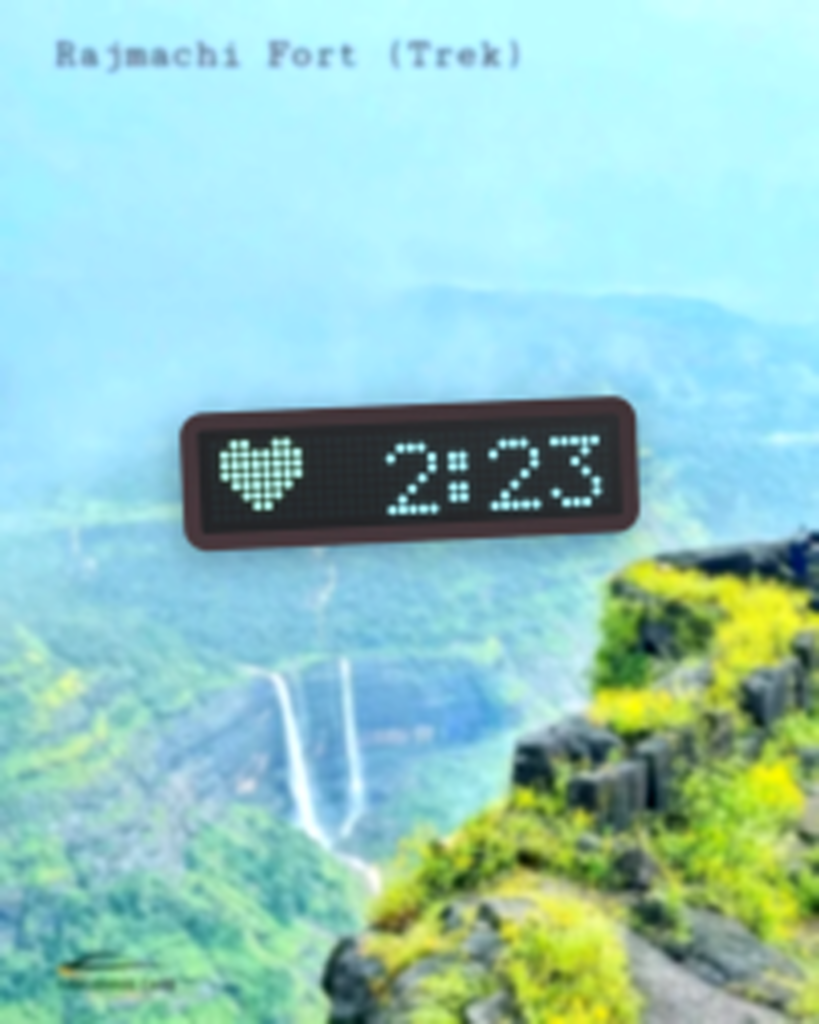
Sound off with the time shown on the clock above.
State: 2:23
